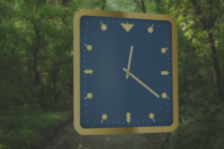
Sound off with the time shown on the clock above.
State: 12:21
